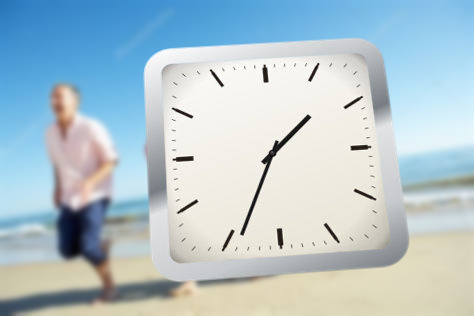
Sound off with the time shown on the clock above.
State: 1:34
